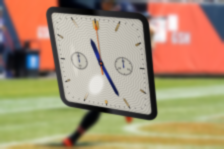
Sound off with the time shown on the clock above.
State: 11:26
